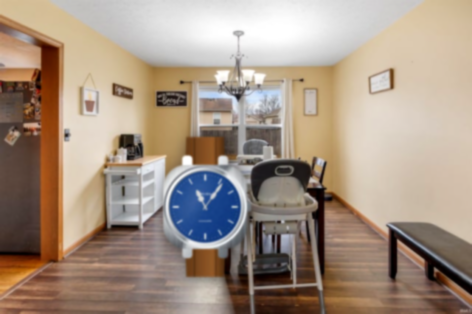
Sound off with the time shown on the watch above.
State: 11:06
